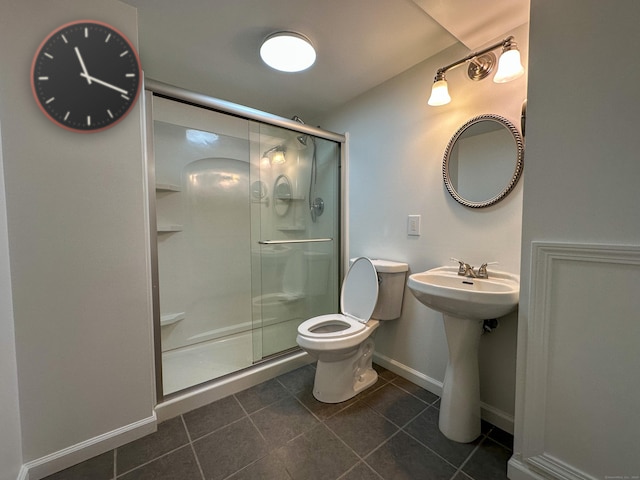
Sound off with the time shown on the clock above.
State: 11:19
